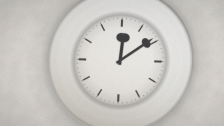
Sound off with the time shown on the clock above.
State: 12:09
